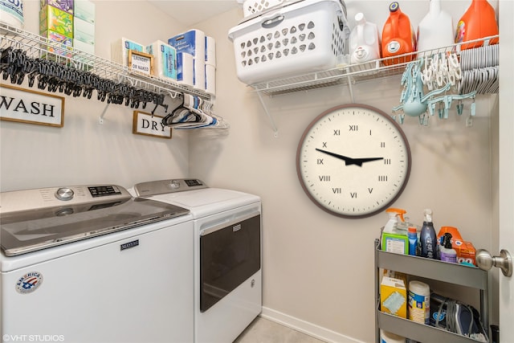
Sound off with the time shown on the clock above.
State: 2:48
